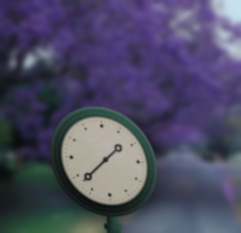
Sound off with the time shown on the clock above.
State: 1:38
